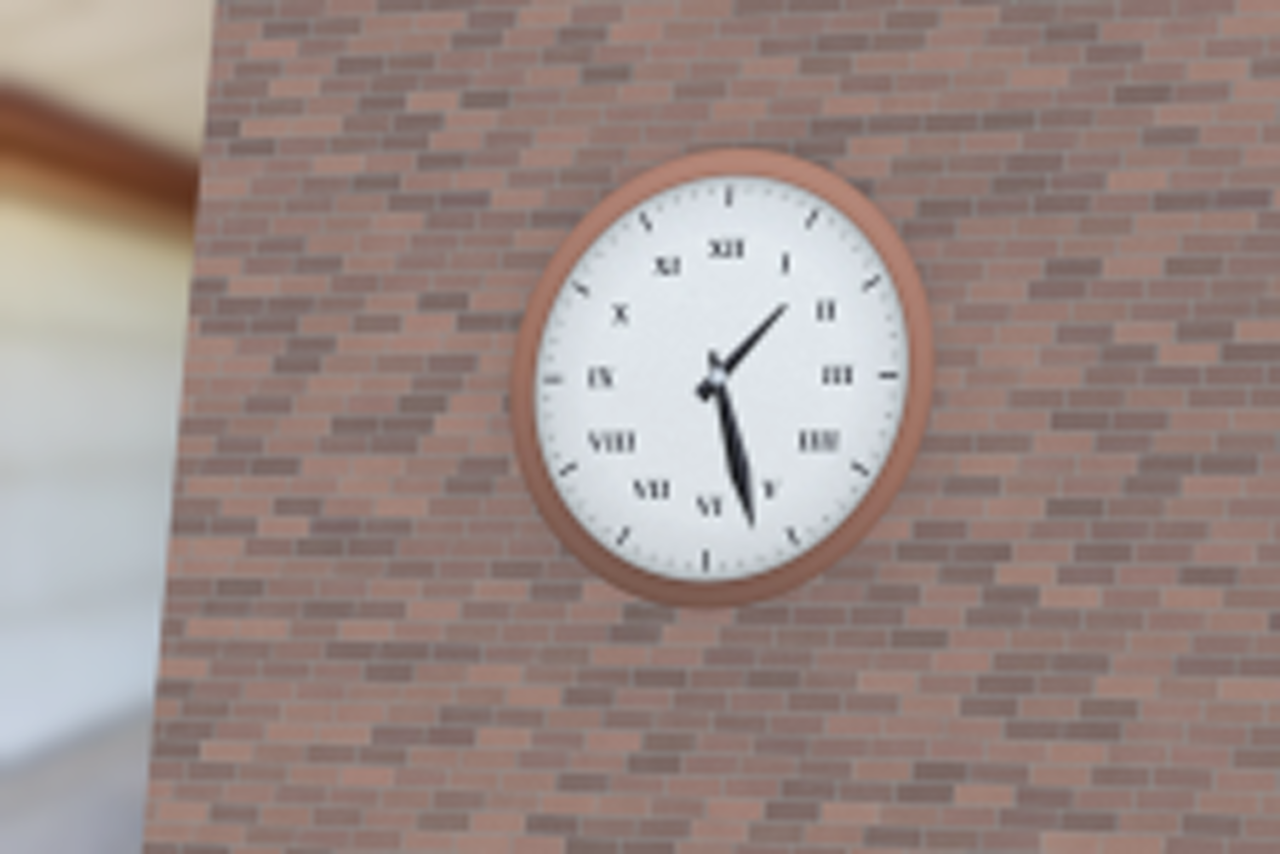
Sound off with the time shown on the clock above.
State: 1:27
